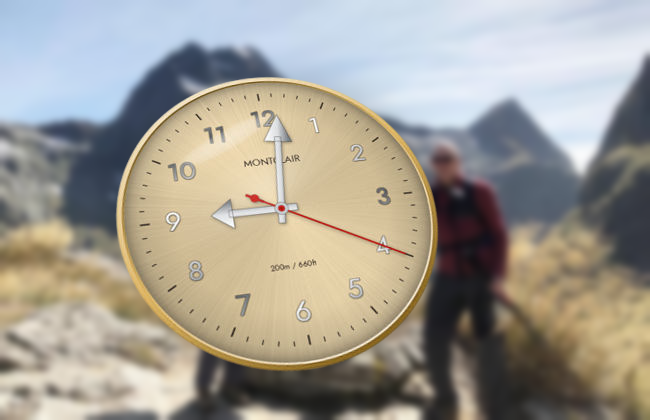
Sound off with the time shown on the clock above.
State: 9:01:20
